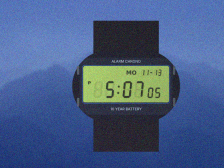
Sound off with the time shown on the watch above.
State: 5:07:05
